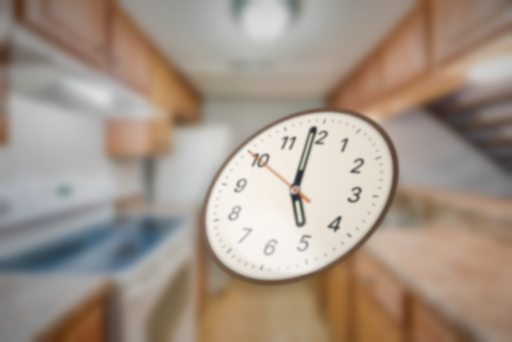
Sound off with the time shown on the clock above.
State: 4:58:50
